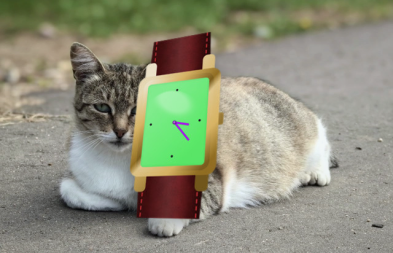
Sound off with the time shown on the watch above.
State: 3:23
